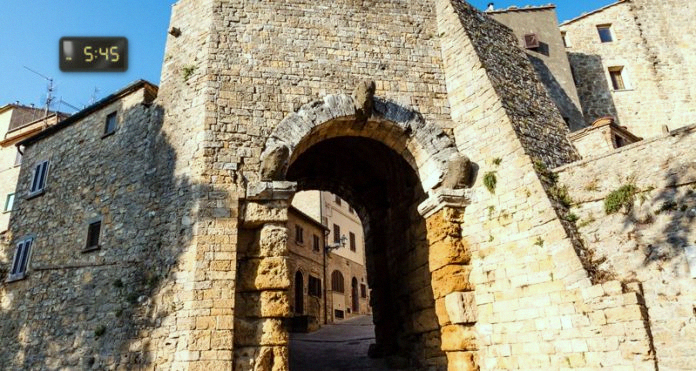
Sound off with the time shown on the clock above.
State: 5:45
